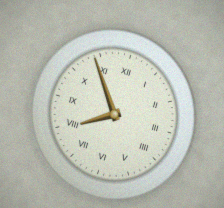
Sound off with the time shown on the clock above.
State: 7:54
